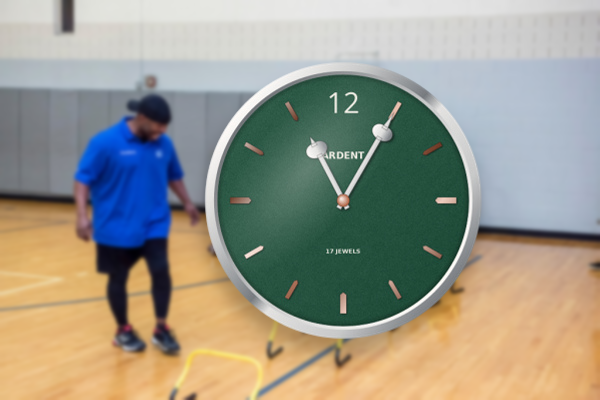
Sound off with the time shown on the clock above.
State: 11:05
